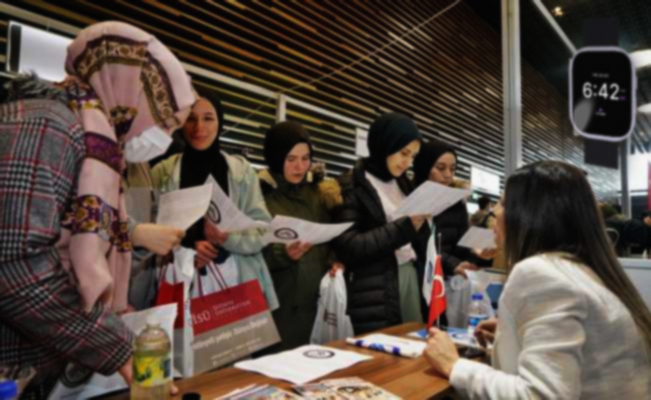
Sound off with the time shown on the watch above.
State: 6:42
